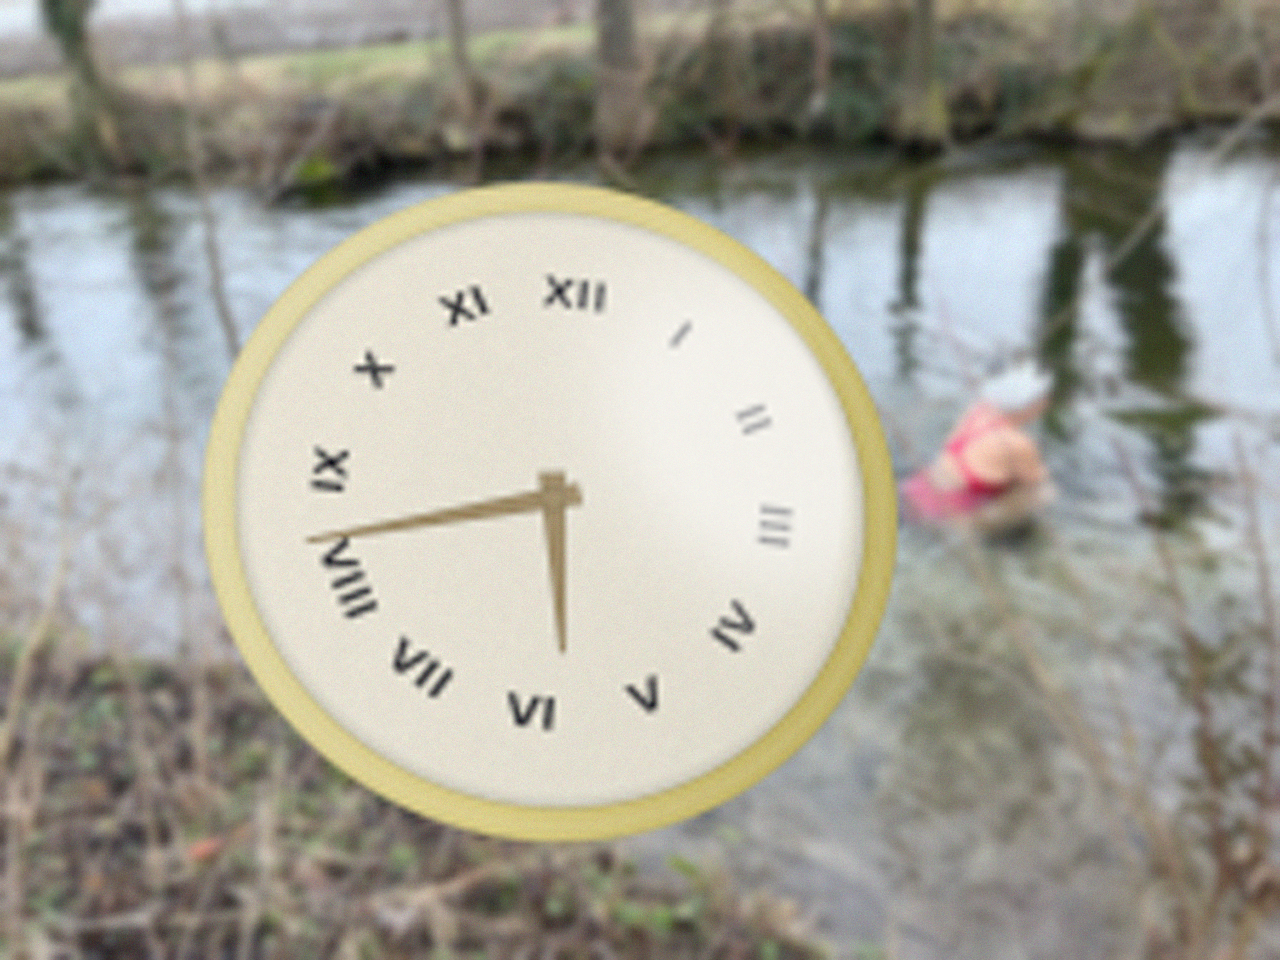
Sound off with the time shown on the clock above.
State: 5:42
